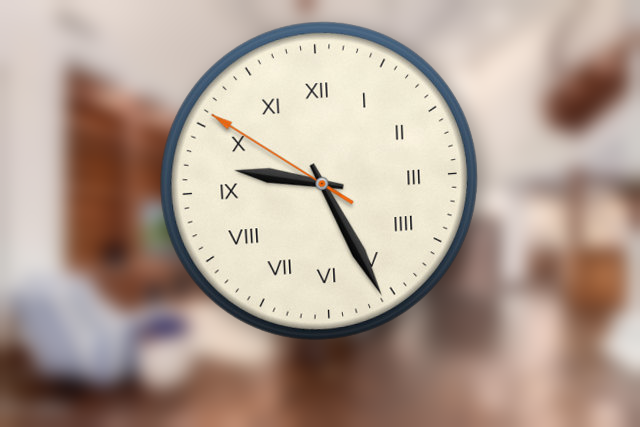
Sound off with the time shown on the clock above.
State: 9:25:51
